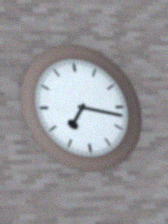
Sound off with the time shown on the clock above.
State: 7:17
